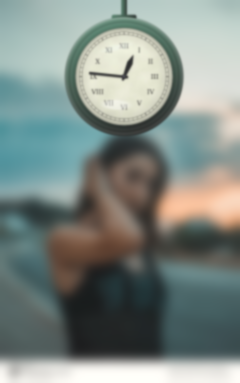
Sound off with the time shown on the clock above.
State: 12:46
